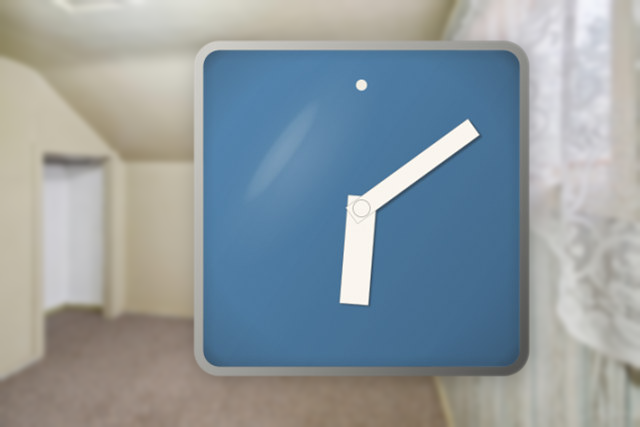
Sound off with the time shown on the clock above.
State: 6:09
